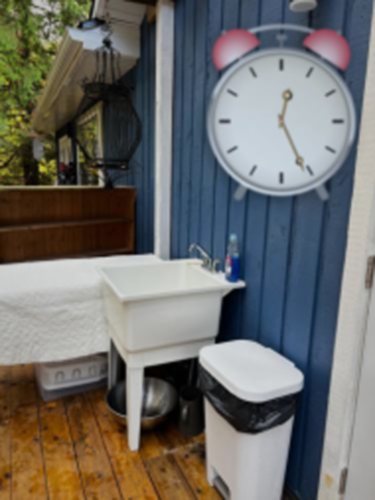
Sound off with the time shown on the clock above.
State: 12:26
